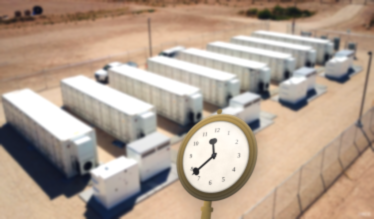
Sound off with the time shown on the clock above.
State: 11:38
